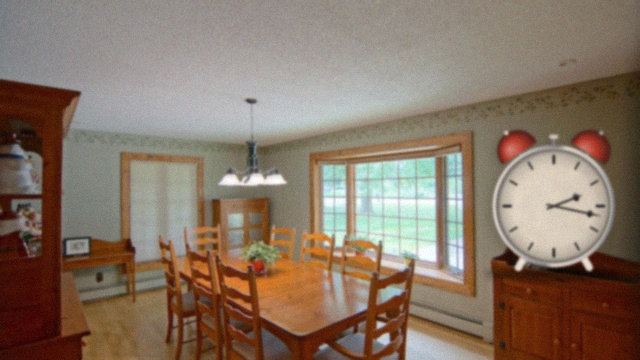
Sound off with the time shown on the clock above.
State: 2:17
